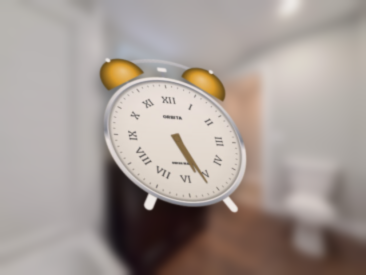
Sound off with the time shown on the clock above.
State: 5:26
